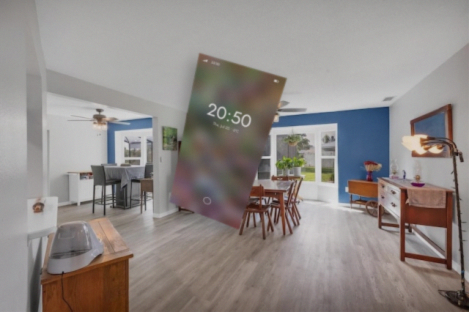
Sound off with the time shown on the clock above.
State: 20:50
